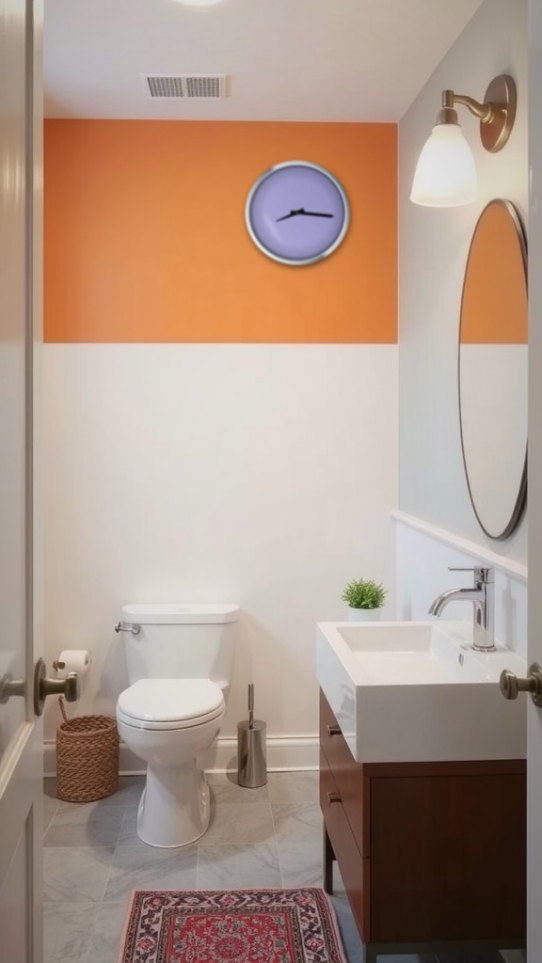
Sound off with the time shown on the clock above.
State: 8:16
